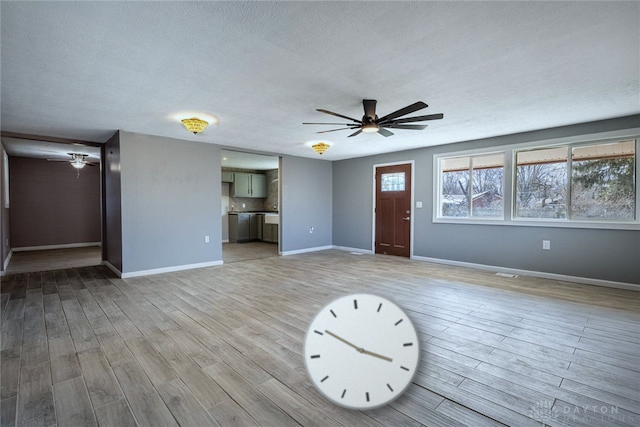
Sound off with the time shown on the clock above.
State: 3:51
